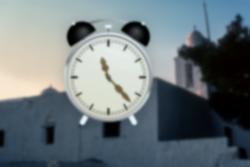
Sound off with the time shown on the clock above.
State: 11:23
